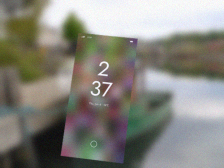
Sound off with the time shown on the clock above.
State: 2:37
